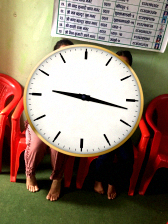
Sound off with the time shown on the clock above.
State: 9:17
